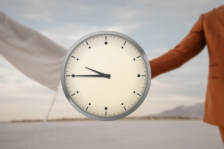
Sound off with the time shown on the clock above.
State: 9:45
